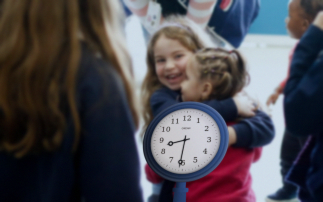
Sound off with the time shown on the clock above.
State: 8:31
